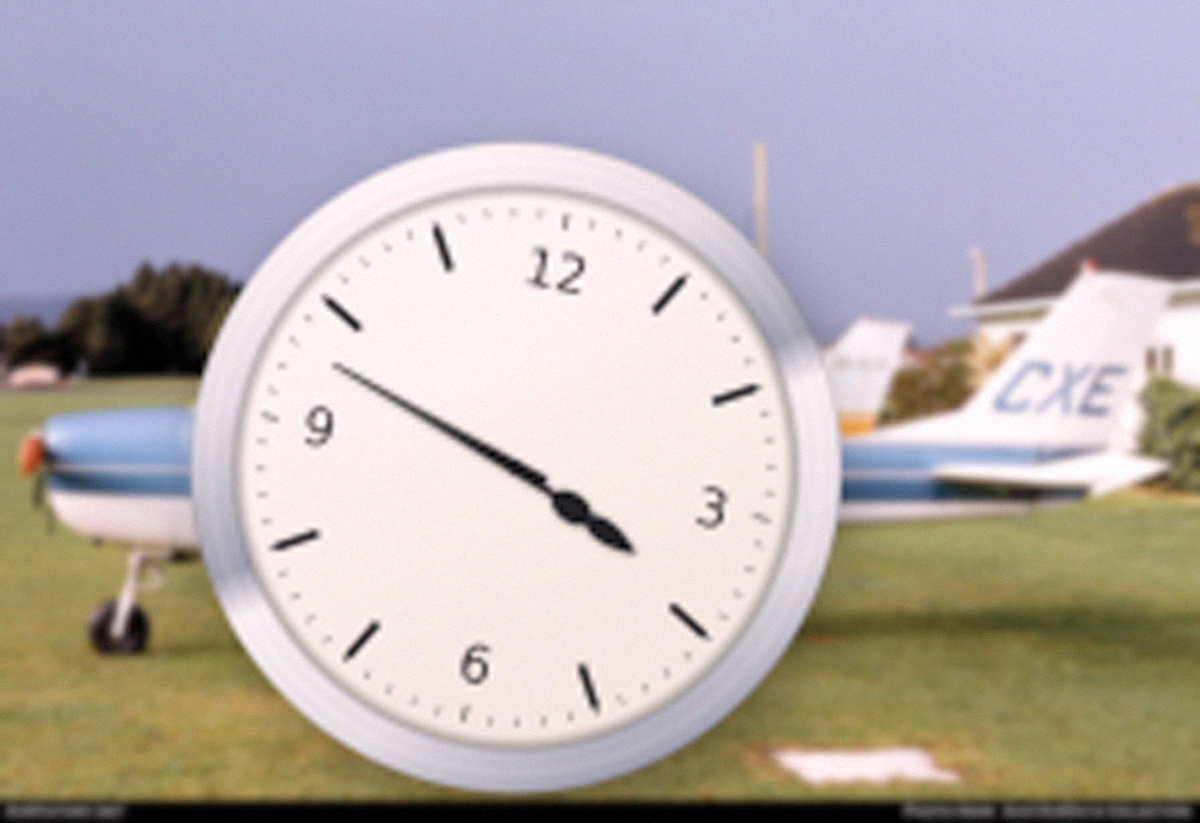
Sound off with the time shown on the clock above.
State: 3:48
